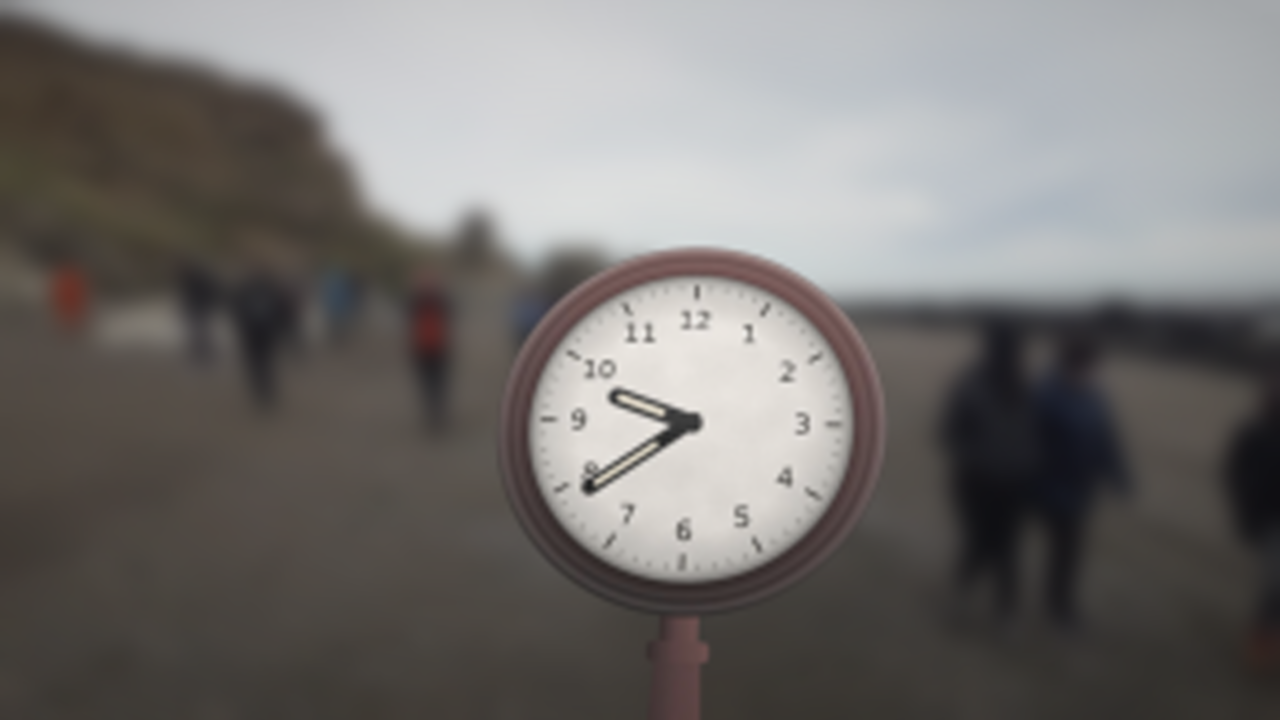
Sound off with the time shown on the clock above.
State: 9:39
